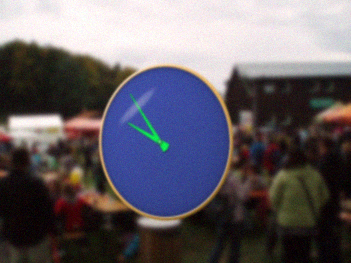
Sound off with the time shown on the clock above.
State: 9:54
